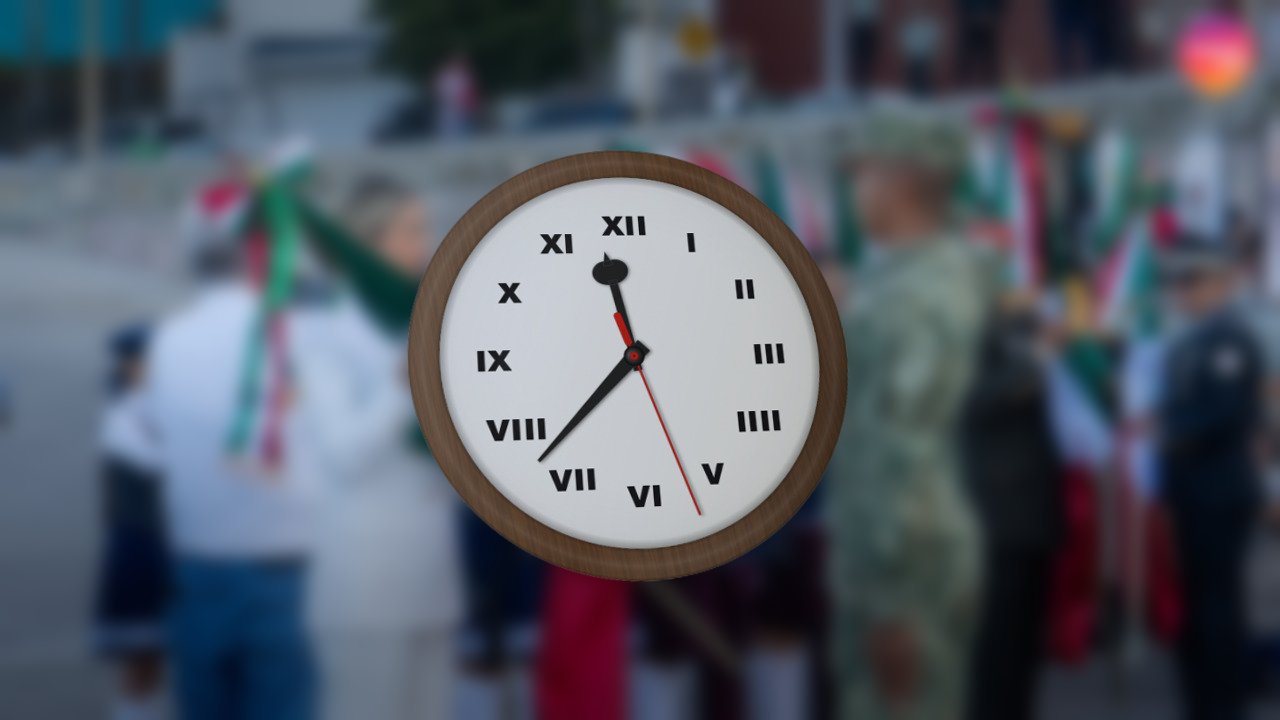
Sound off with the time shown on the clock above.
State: 11:37:27
